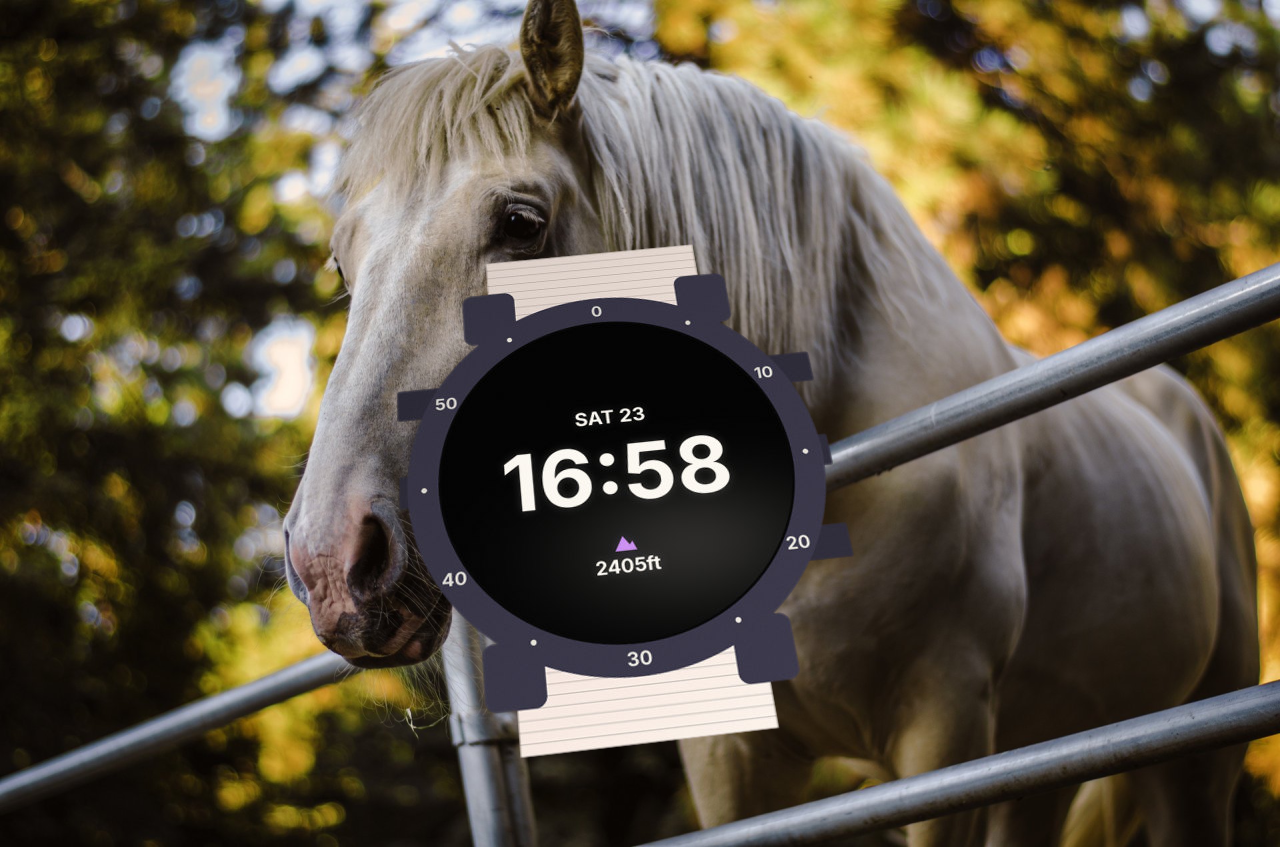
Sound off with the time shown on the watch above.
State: 16:58
